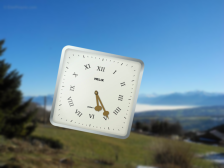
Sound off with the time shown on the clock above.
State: 5:24
